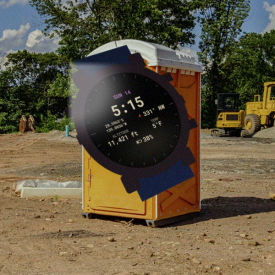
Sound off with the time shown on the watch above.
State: 5:15
